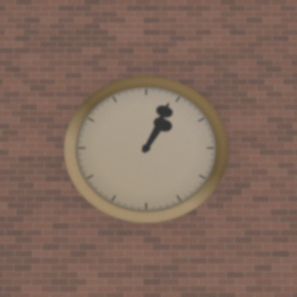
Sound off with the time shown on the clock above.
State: 1:04
